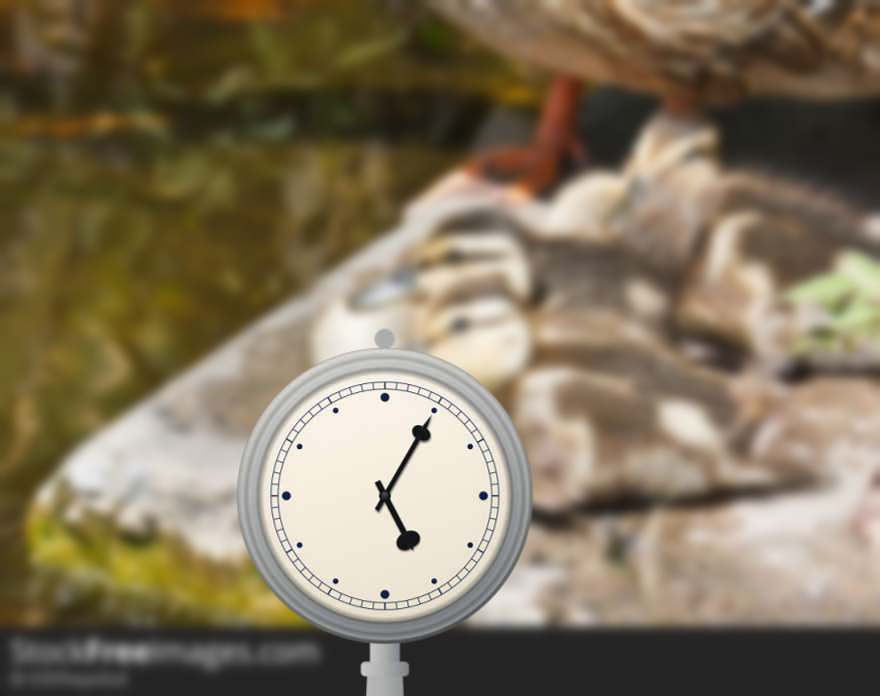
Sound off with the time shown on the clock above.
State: 5:05
